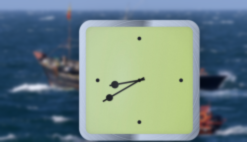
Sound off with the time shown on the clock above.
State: 8:40
